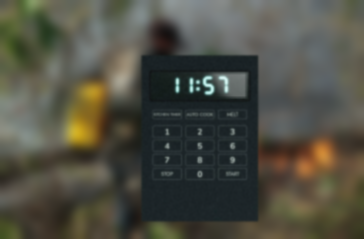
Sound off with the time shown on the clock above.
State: 11:57
